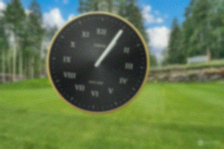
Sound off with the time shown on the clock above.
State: 1:05
